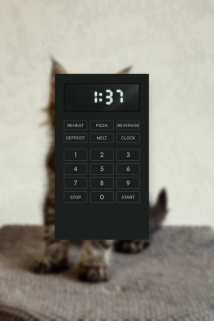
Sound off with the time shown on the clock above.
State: 1:37
